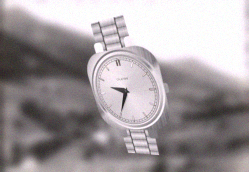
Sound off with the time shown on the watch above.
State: 9:35
